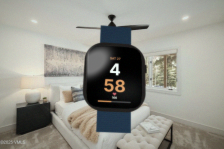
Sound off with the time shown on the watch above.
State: 4:58
